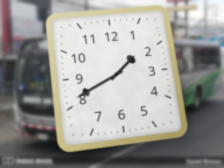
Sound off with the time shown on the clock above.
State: 1:41
